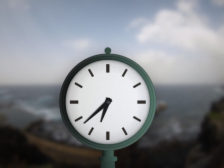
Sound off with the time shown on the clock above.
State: 6:38
